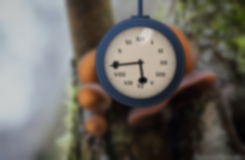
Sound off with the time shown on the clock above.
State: 5:44
